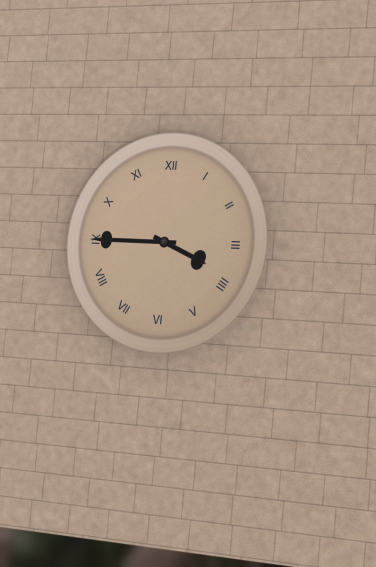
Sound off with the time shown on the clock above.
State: 3:45
